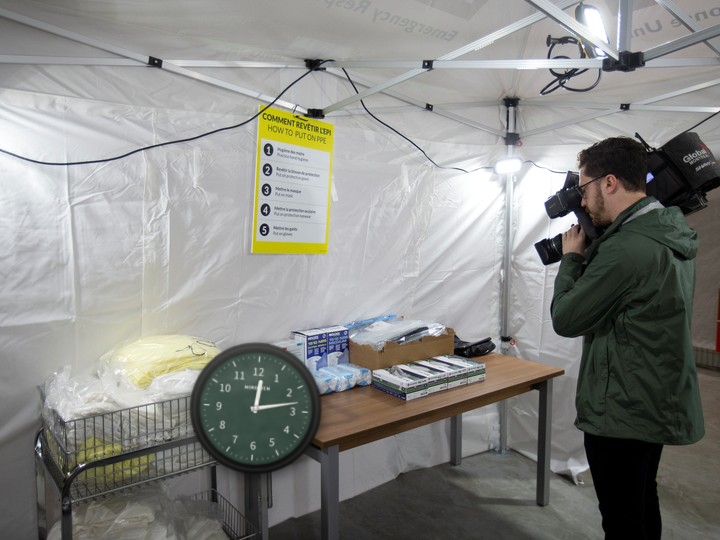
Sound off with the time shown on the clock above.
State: 12:13
